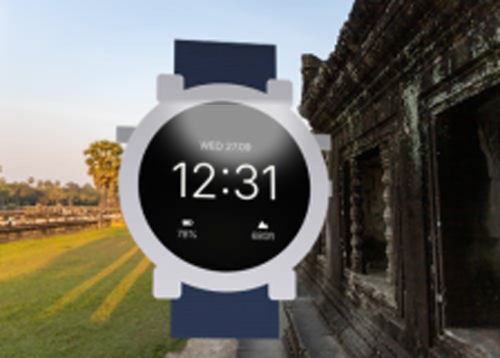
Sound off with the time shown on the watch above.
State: 12:31
